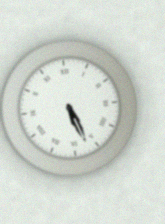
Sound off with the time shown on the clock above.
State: 5:27
